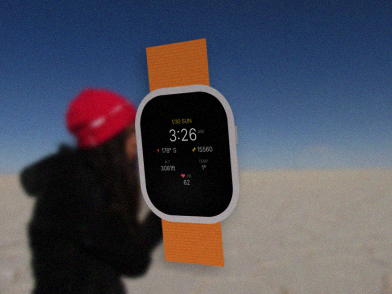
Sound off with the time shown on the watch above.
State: 3:26
